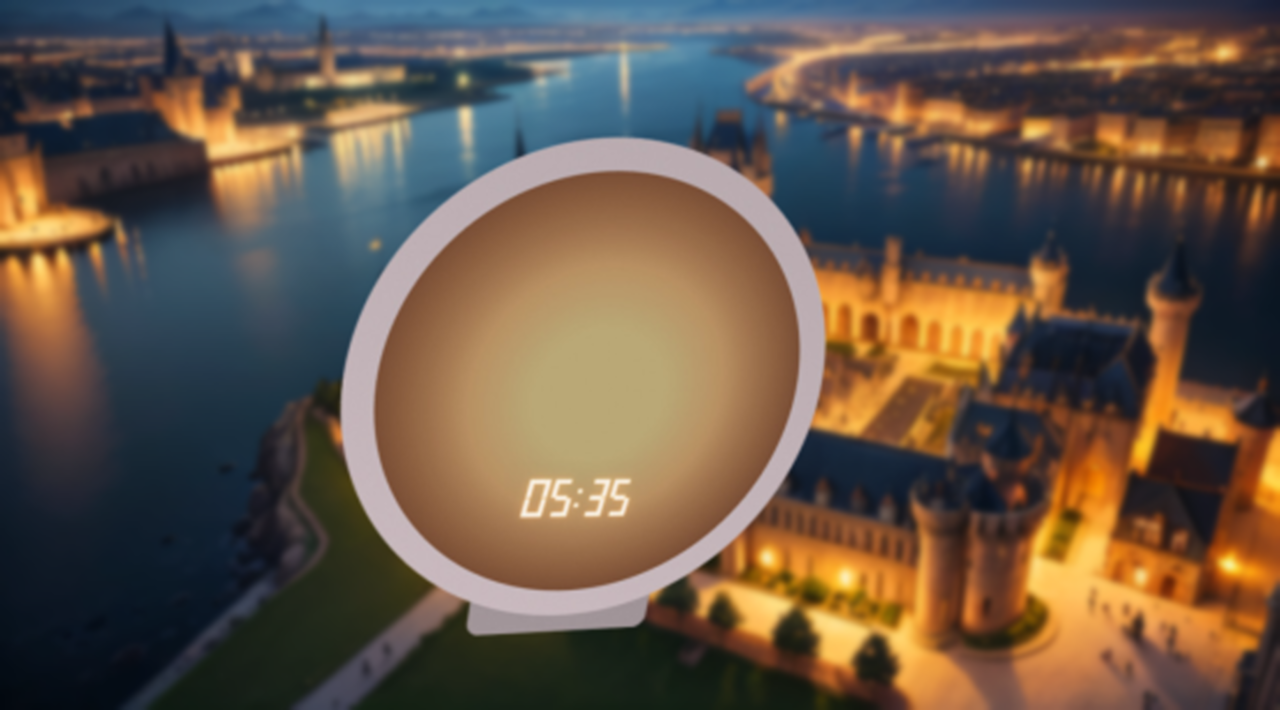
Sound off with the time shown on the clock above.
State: 5:35
